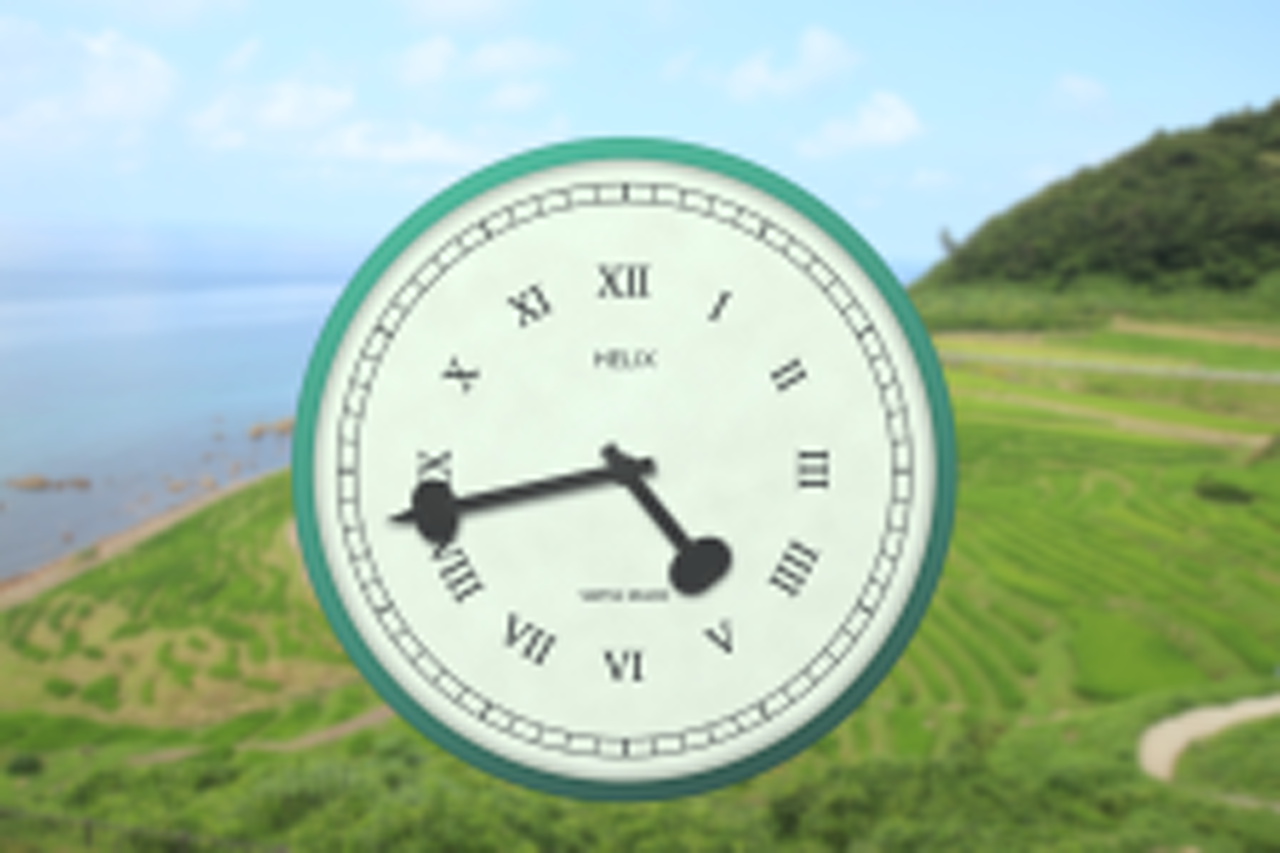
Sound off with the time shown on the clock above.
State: 4:43
